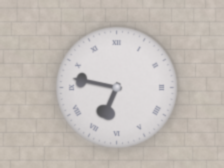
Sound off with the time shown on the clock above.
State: 6:47
